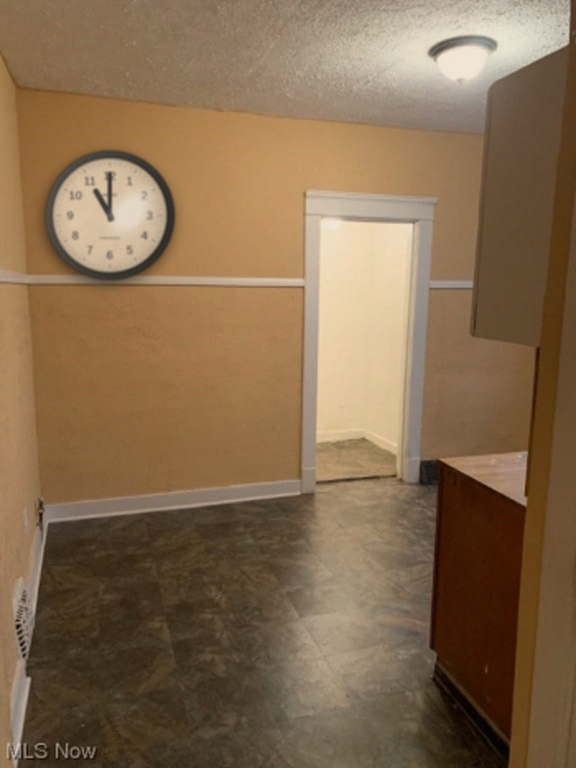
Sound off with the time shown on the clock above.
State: 11:00
